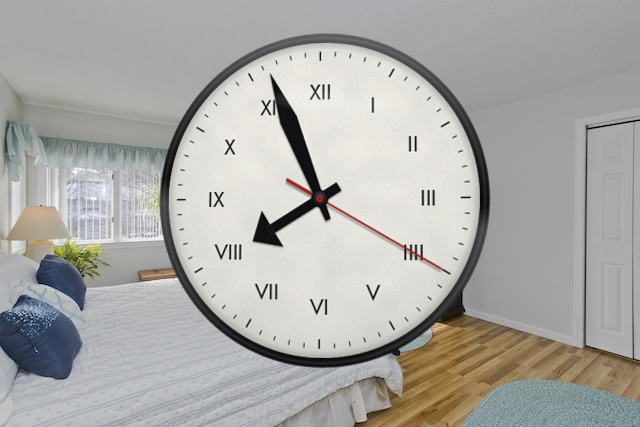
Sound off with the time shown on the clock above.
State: 7:56:20
